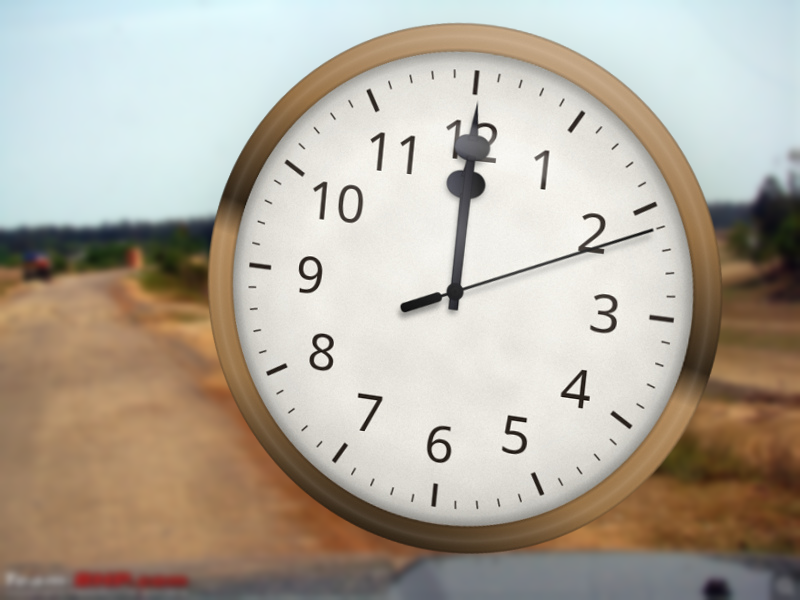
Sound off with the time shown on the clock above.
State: 12:00:11
